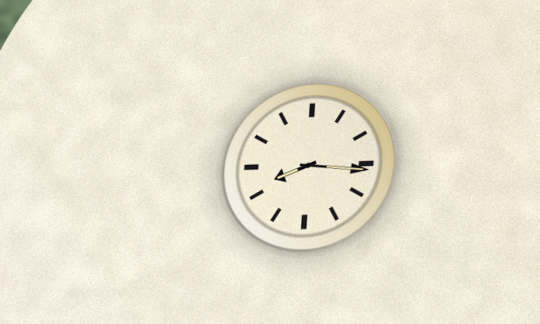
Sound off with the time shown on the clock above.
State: 8:16
